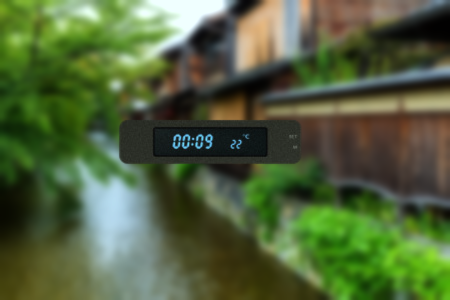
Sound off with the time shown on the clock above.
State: 0:09
